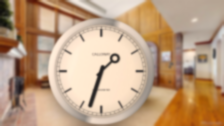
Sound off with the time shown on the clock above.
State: 1:33
